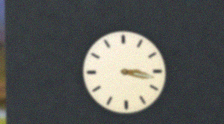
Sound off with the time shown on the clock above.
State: 3:17
